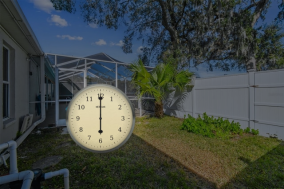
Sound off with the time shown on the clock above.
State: 6:00
